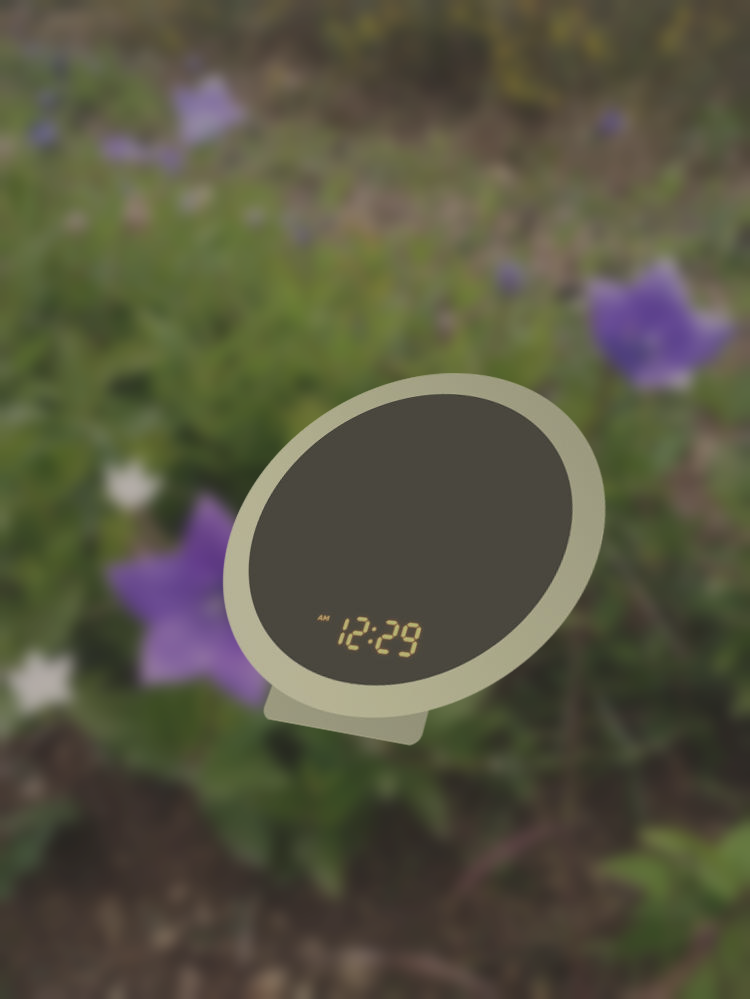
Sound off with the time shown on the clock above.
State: 12:29
